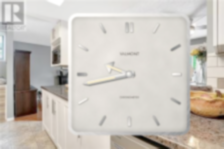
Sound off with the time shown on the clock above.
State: 9:43
